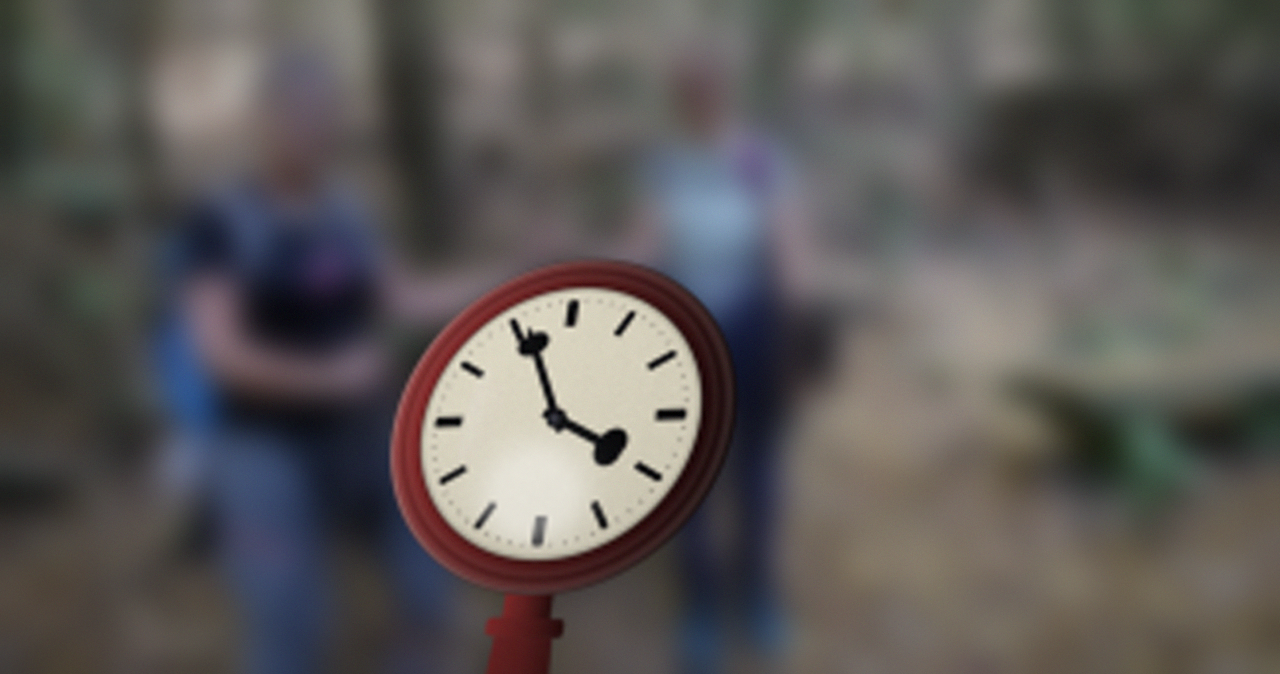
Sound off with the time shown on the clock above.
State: 3:56
